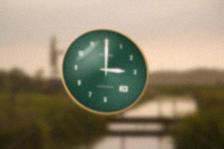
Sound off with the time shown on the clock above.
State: 3:00
